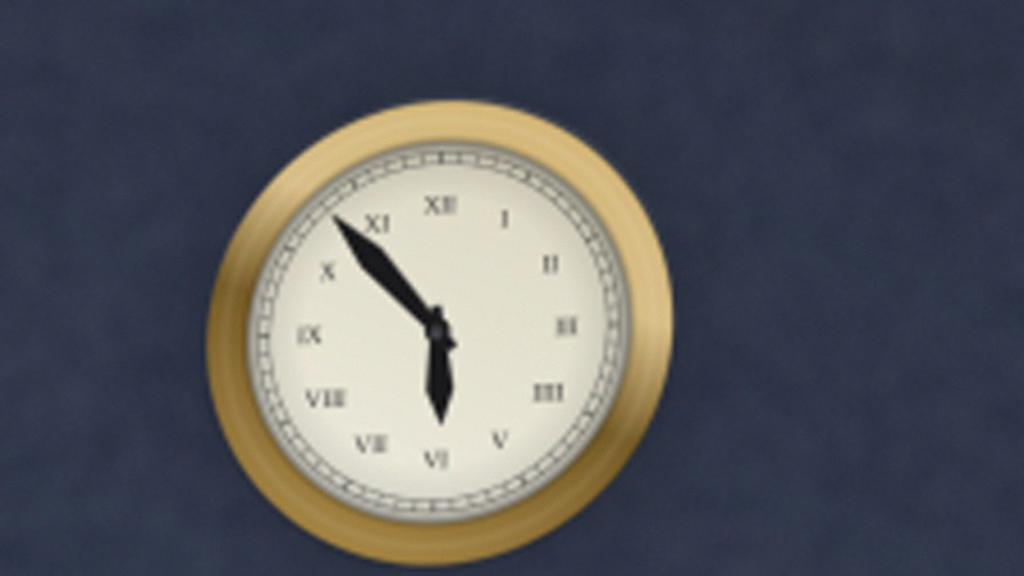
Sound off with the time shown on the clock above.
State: 5:53
